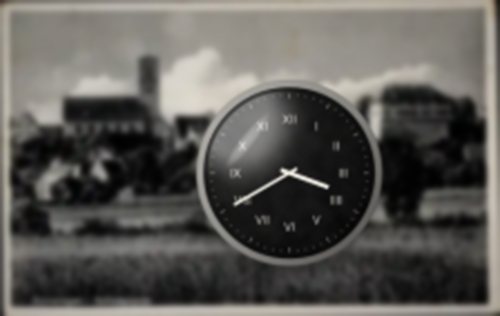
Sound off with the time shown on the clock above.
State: 3:40
